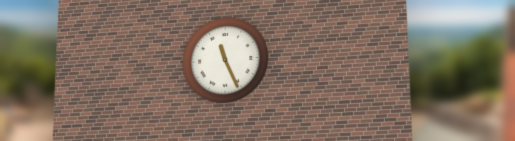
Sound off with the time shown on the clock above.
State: 11:26
